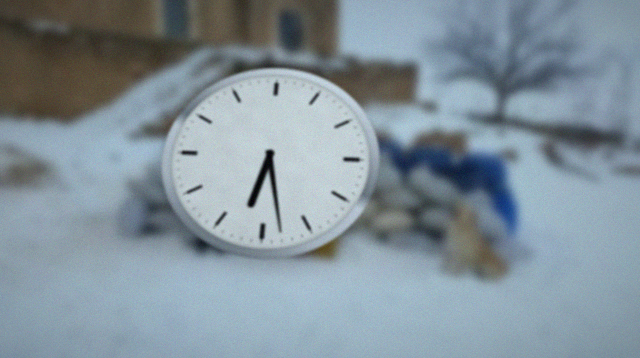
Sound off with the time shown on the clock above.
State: 6:28
